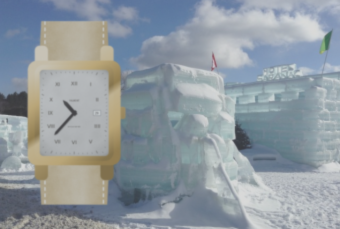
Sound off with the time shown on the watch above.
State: 10:37
